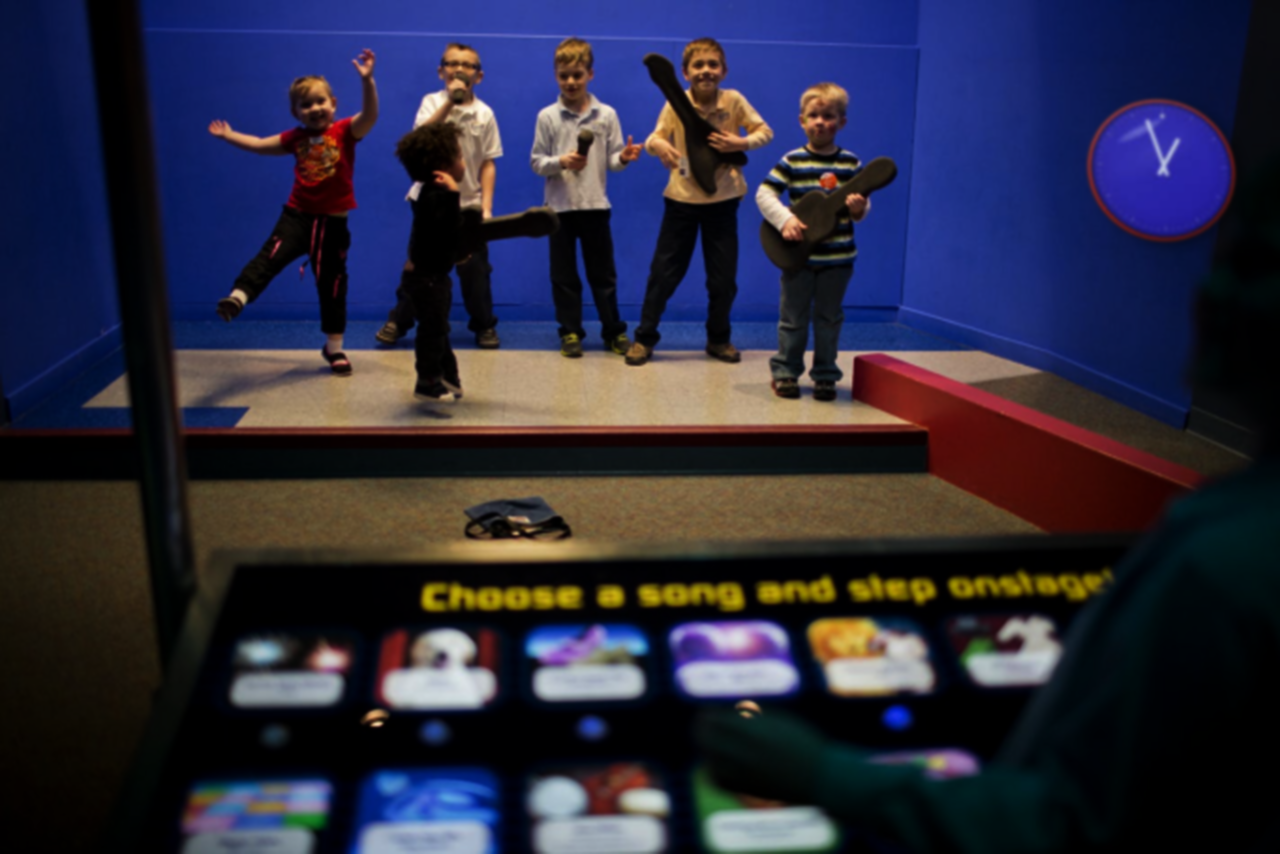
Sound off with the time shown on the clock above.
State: 12:57
